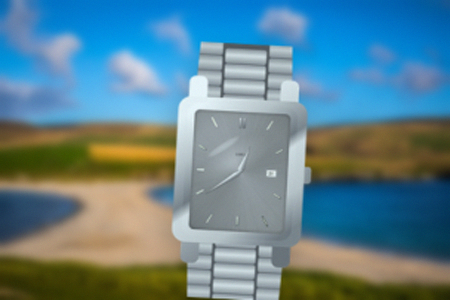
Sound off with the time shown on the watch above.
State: 12:39
